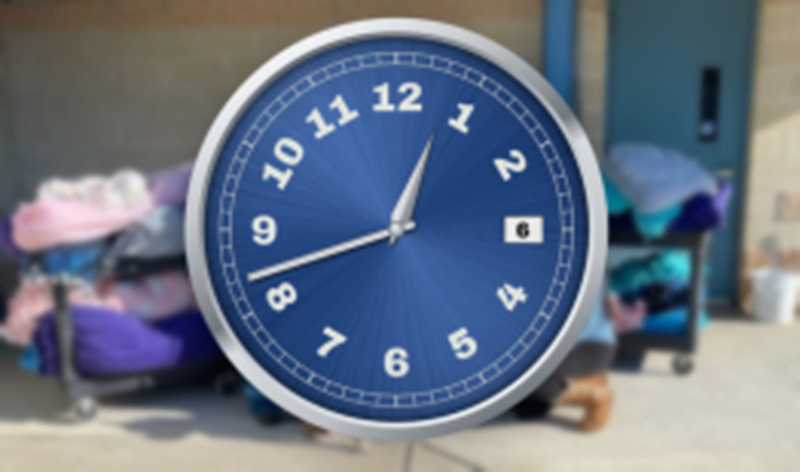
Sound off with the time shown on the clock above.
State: 12:42
